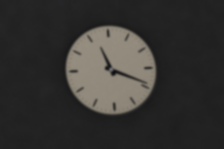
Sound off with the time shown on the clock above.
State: 11:19
